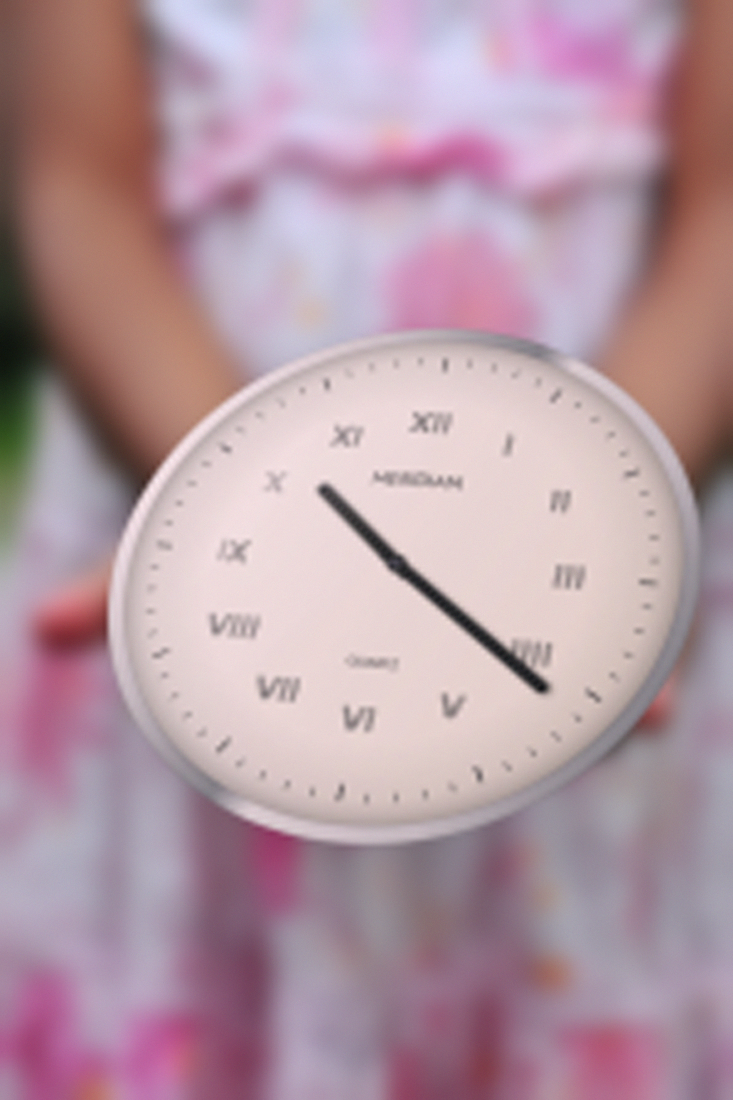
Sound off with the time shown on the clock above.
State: 10:21
